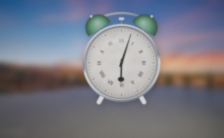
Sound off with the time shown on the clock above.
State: 6:03
